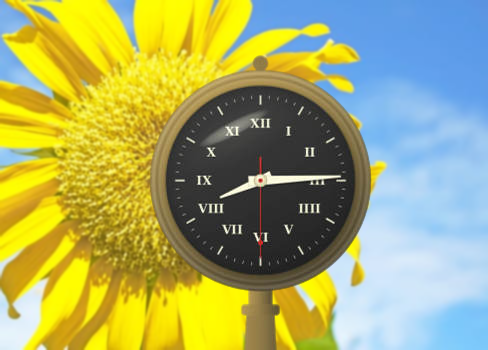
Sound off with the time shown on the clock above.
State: 8:14:30
